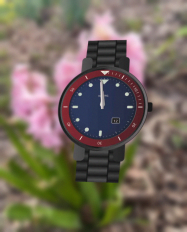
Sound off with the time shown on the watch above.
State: 11:59
